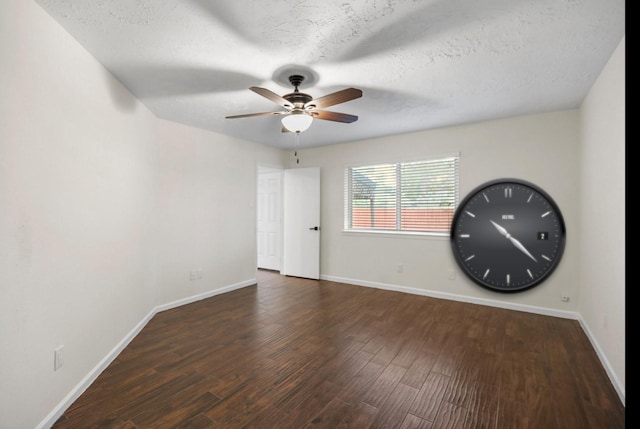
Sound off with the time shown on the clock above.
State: 10:22
